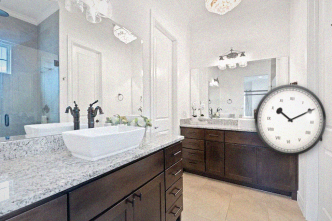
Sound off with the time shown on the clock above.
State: 10:10
